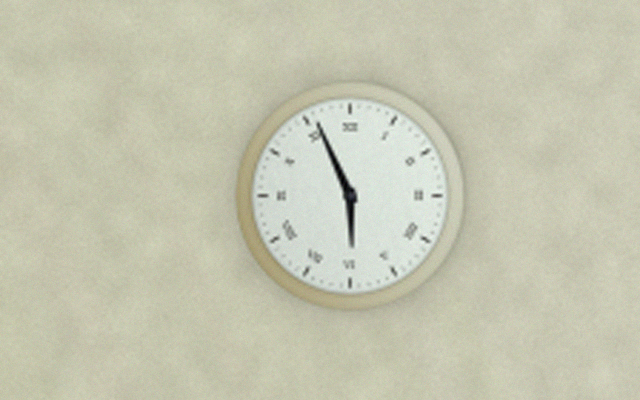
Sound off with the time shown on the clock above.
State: 5:56
